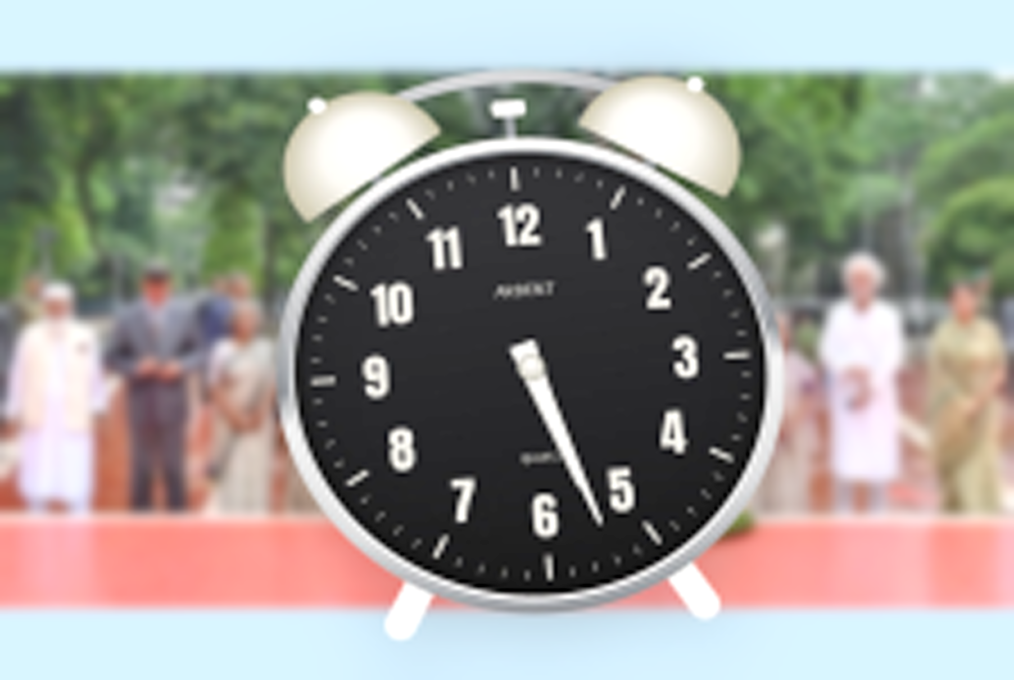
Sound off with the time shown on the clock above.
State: 5:27
